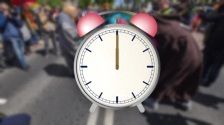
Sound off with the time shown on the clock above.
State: 12:00
